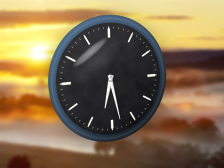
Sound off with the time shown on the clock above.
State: 6:28
